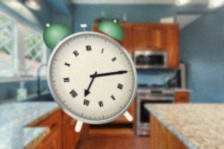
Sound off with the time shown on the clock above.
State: 7:15
